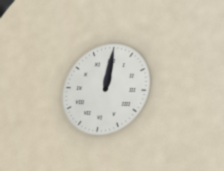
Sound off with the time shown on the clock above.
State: 12:00
